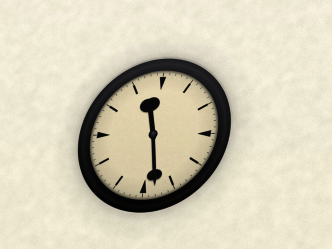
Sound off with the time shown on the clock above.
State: 11:28
